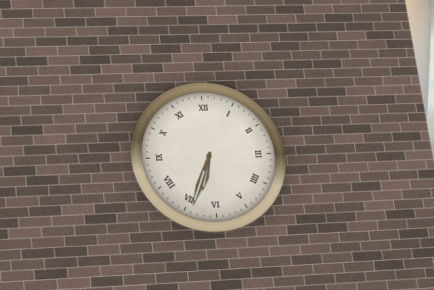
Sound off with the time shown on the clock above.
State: 6:34
